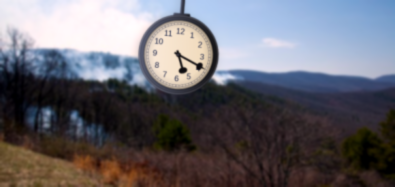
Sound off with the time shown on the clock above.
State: 5:19
